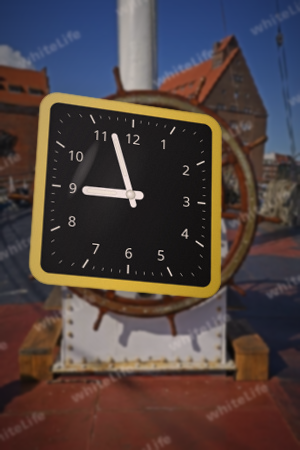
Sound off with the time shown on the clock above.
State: 8:57
